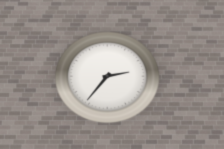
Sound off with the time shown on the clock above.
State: 2:36
